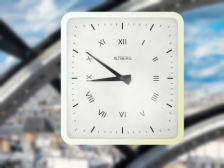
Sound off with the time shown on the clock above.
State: 8:51
